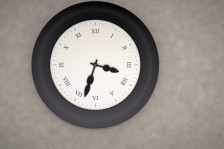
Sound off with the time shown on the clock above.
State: 3:33
